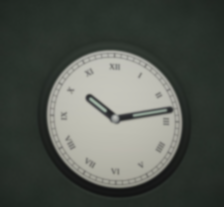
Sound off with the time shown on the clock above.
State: 10:13
